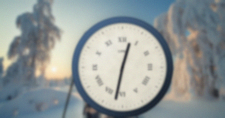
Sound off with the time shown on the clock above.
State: 12:32
